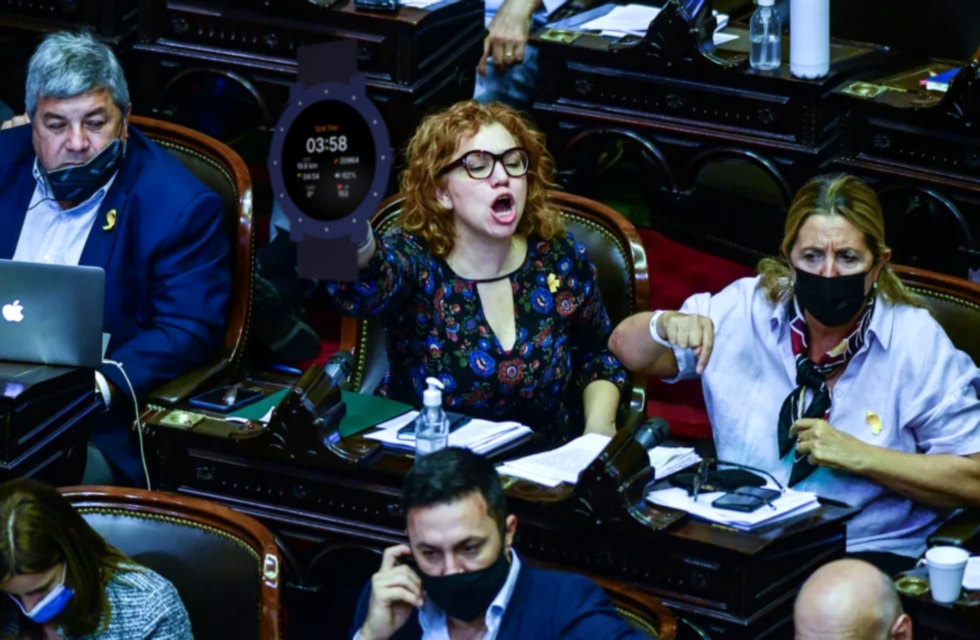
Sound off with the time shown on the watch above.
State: 3:58
